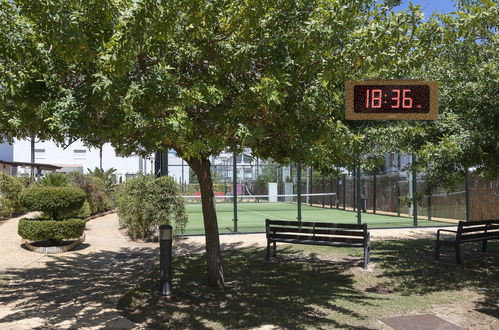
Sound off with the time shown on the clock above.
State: 18:36
